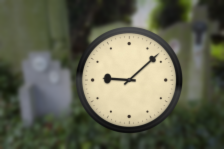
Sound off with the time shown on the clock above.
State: 9:08
